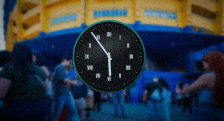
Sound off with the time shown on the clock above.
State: 5:54
